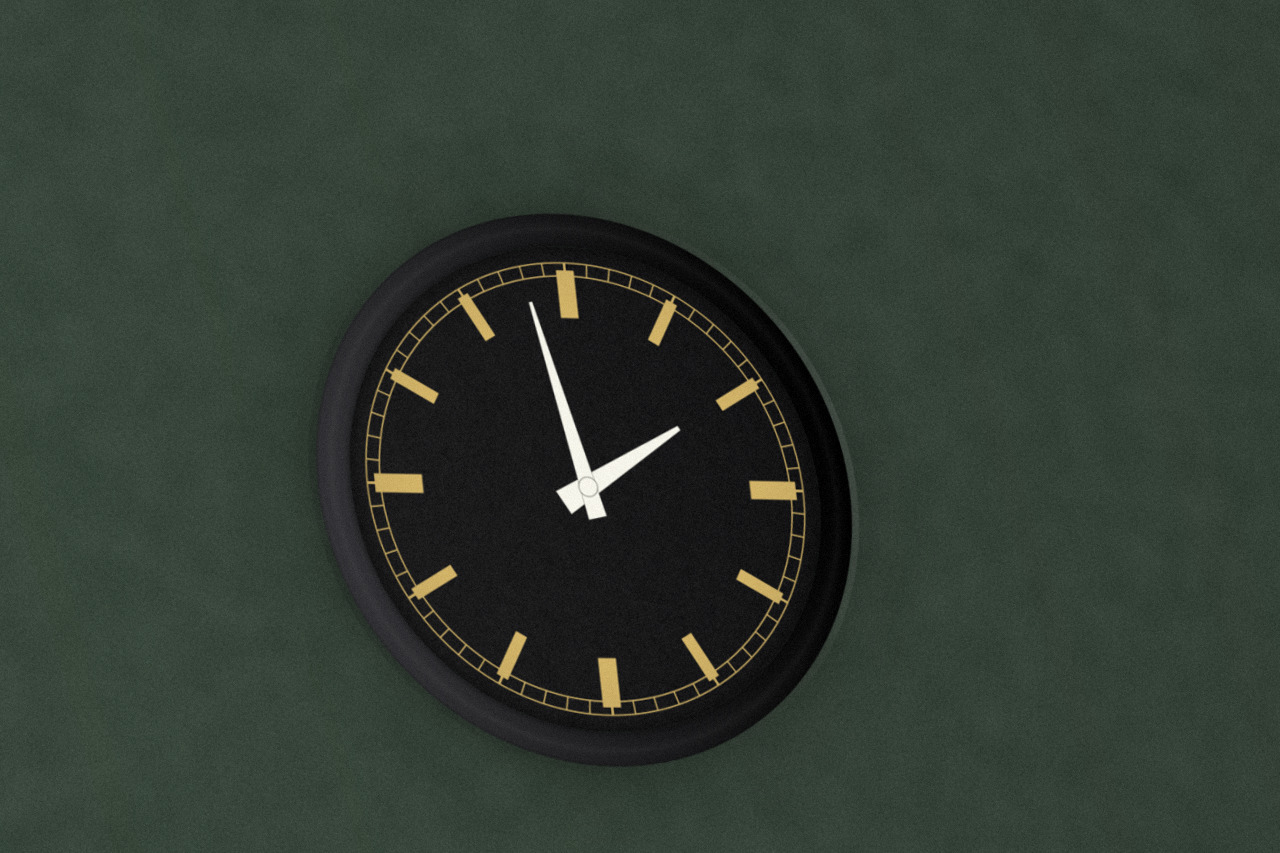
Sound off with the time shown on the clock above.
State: 1:58
